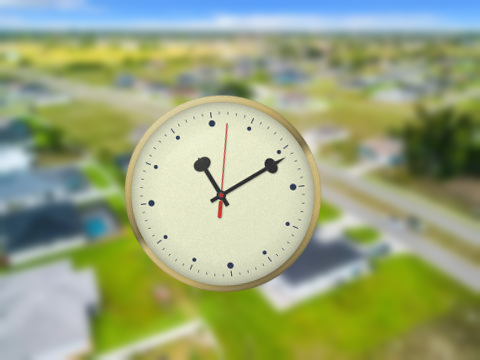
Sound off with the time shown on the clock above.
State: 11:11:02
